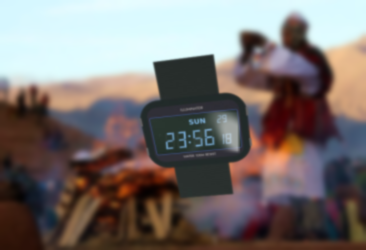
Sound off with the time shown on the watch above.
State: 23:56:18
